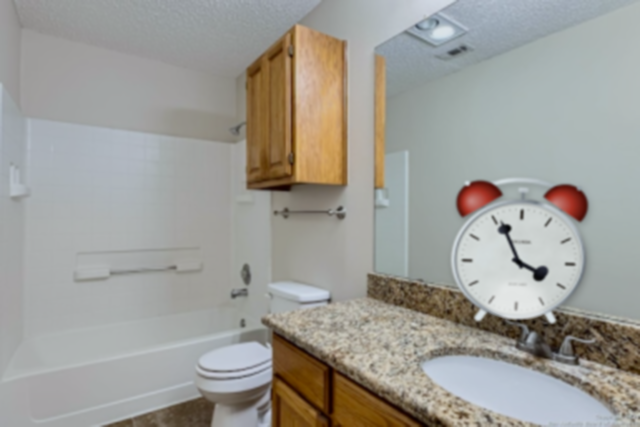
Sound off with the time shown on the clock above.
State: 3:56
